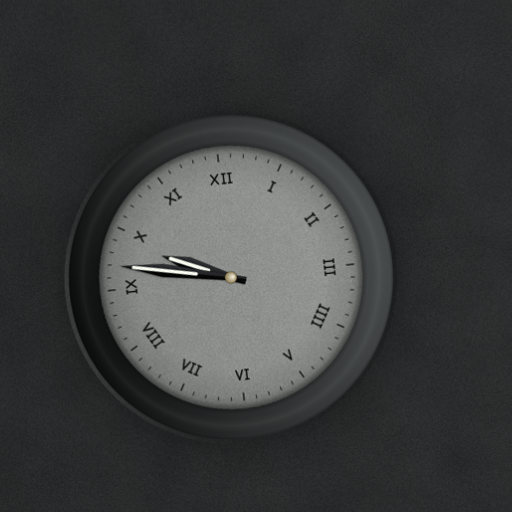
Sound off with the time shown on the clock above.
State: 9:47
